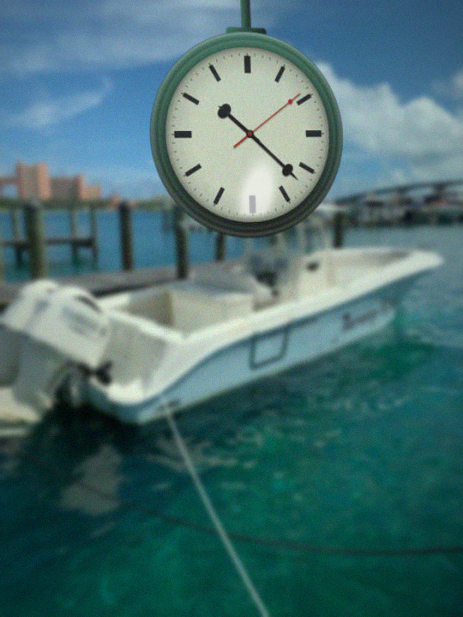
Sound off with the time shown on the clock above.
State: 10:22:09
